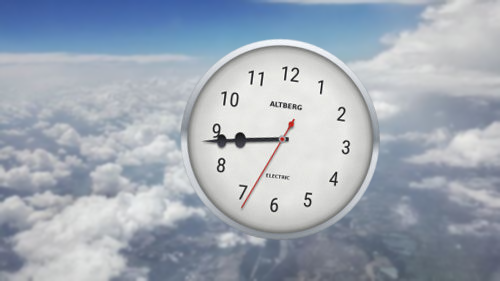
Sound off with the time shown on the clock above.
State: 8:43:34
